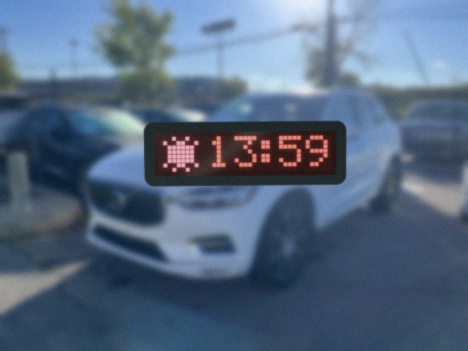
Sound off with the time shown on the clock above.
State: 13:59
